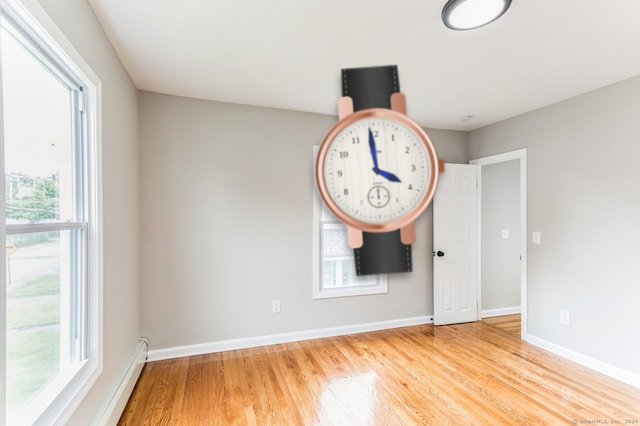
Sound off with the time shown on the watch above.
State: 3:59
